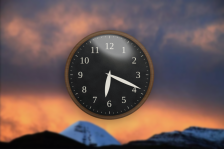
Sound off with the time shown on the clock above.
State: 6:19
